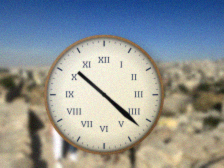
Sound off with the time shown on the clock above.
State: 10:22
